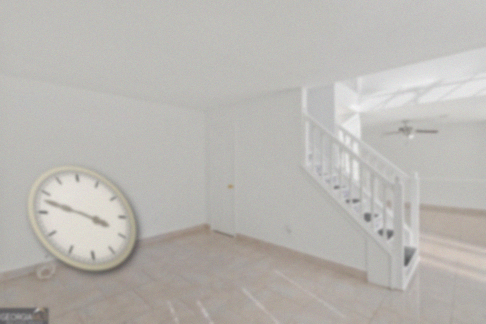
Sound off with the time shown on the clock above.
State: 3:48
